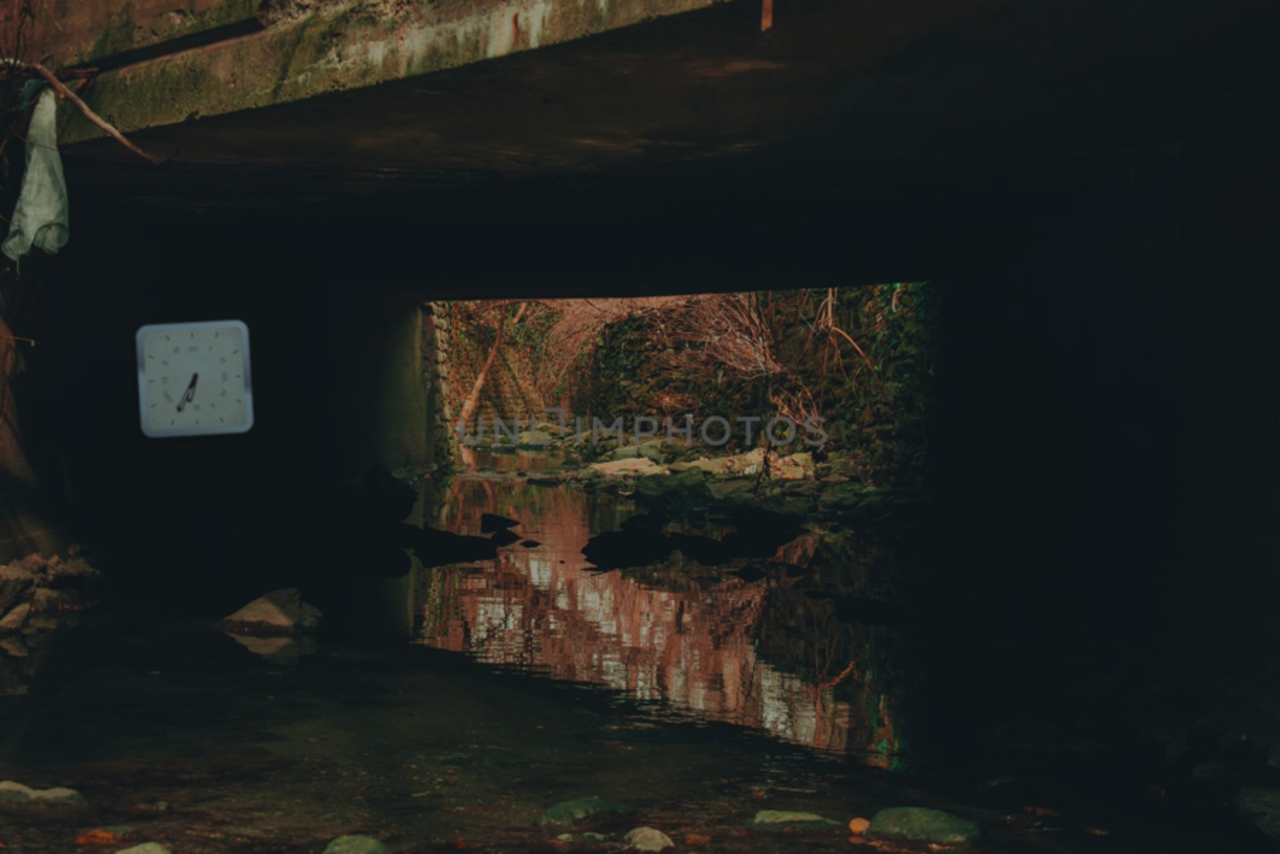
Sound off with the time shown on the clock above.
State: 6:35
